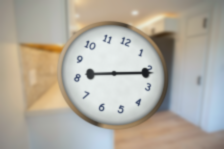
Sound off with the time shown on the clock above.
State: 8:11
